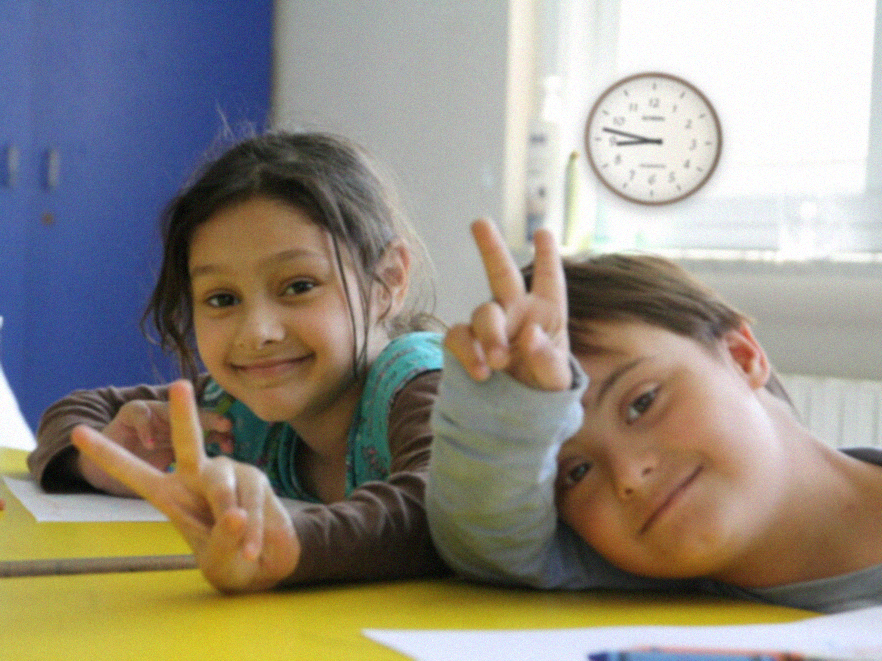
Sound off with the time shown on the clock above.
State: 8:47
